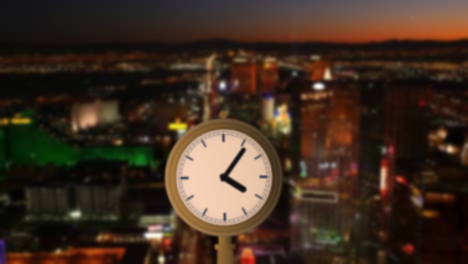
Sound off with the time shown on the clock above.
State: 4:06
